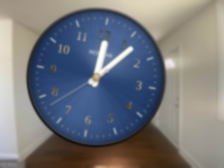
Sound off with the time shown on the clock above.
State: 12:06:38
